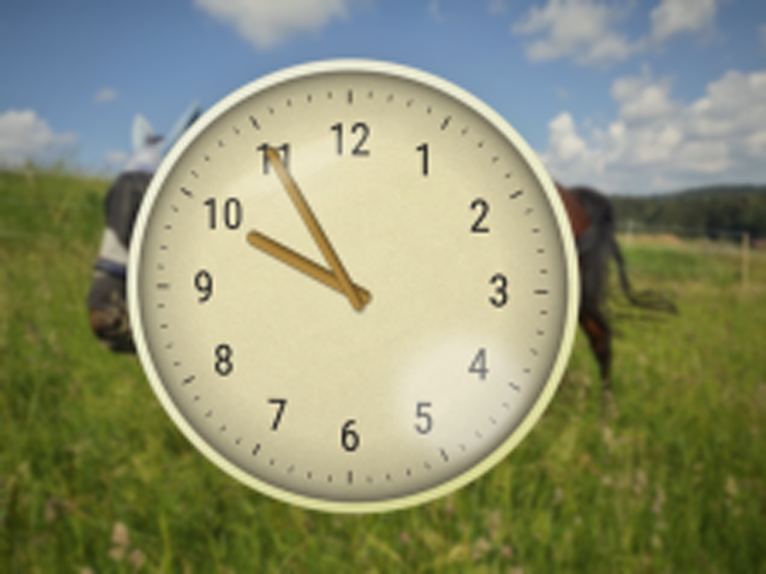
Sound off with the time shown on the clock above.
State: 9:55
